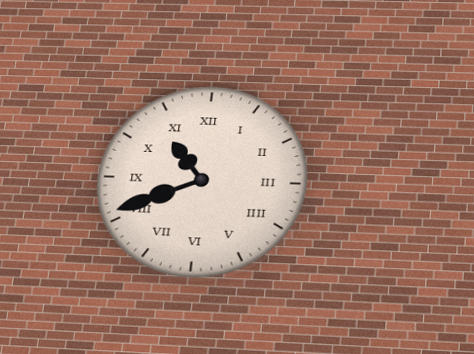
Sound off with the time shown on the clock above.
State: 10:41
